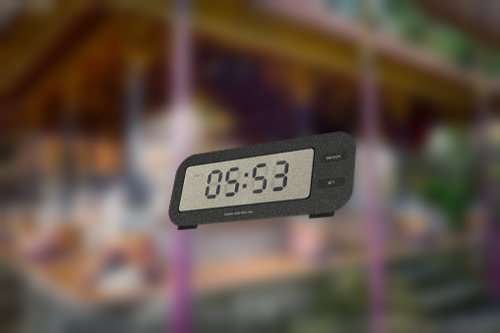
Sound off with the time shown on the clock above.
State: 5:53
